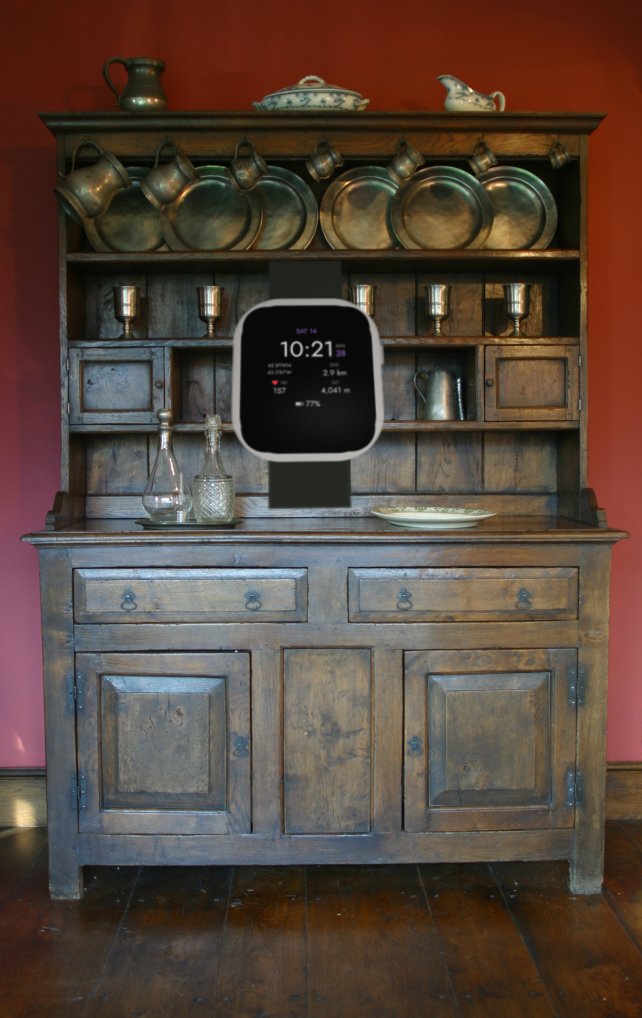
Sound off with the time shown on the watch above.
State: 10:21
